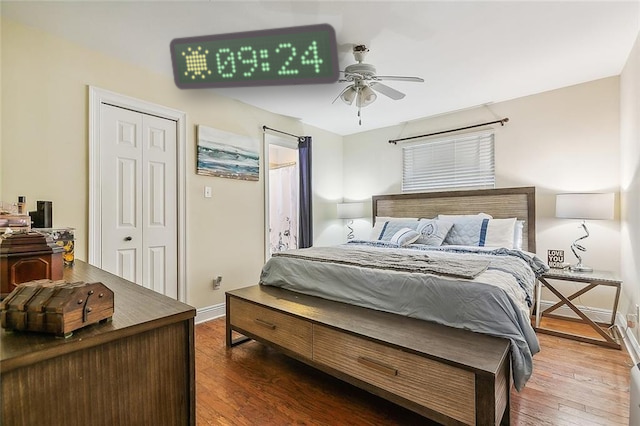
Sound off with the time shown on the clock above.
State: 9:24
